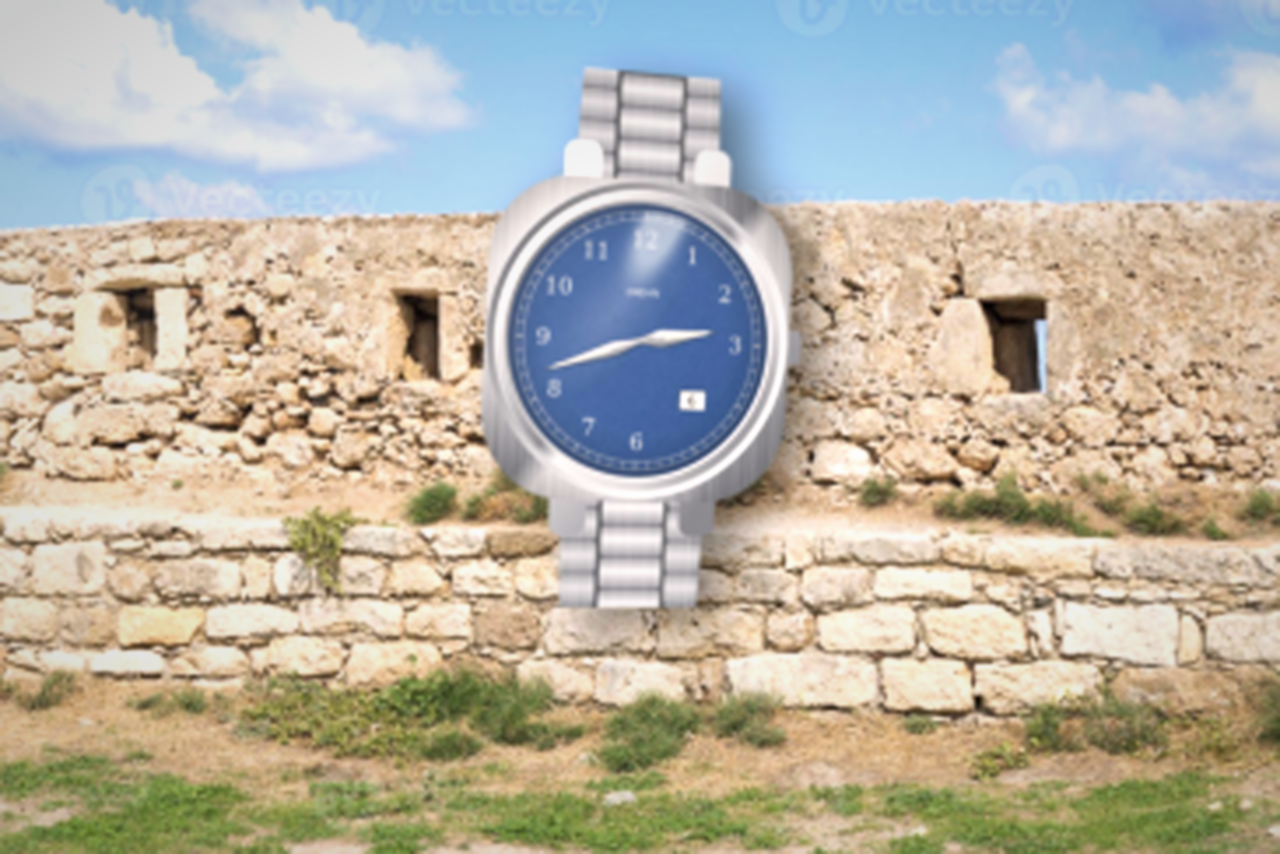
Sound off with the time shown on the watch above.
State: 2:42
